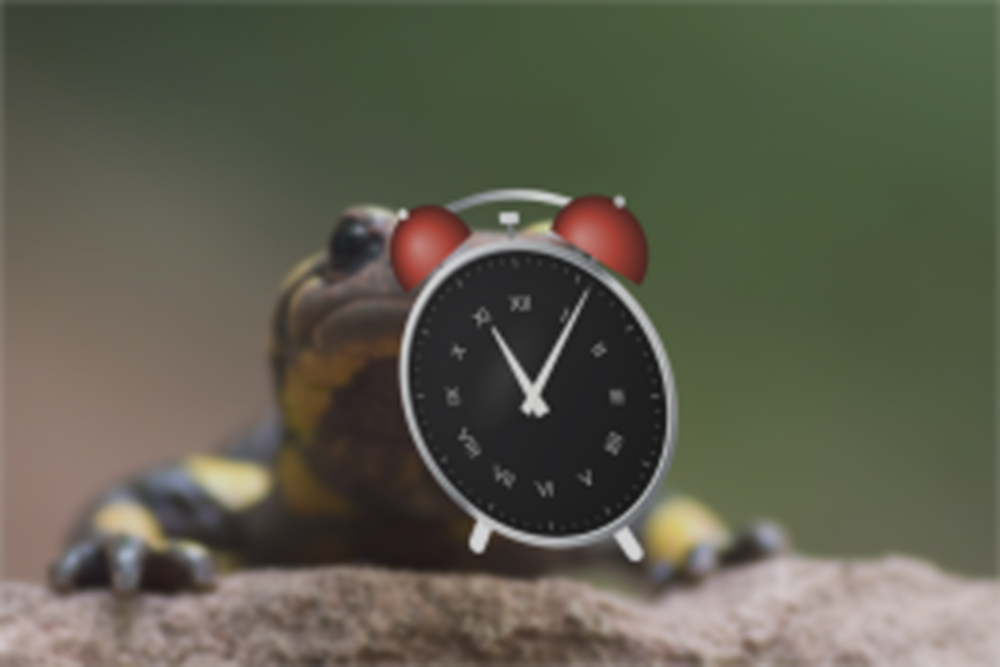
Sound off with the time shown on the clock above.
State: 11:06
